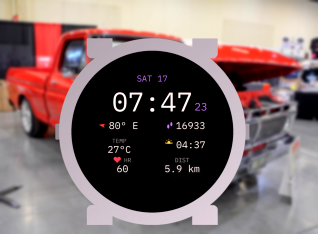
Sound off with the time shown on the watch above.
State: 7:47:23
